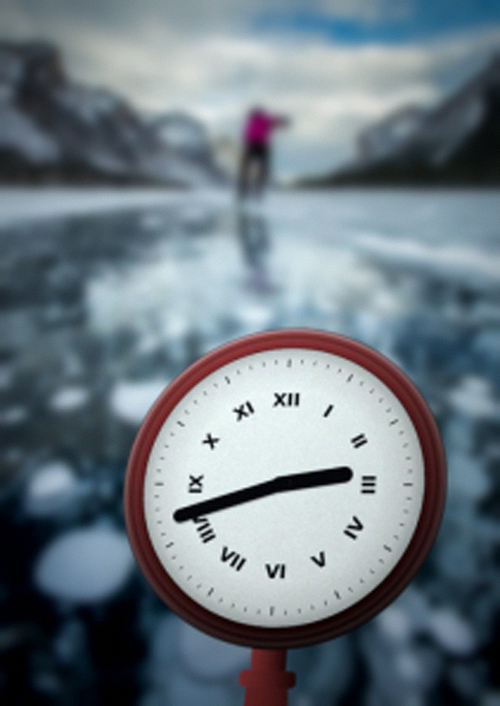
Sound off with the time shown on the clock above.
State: 2:42
